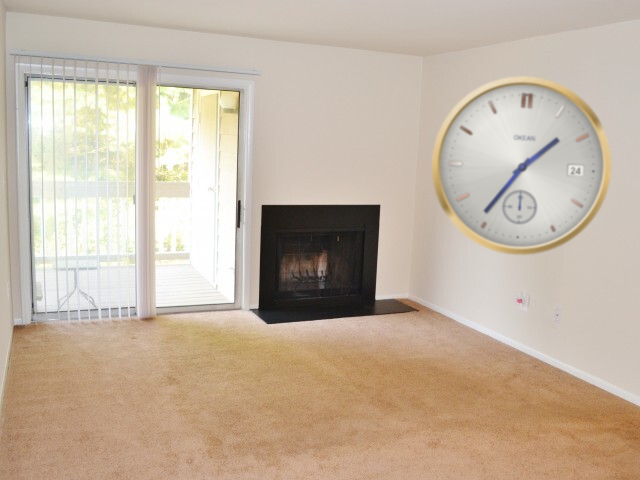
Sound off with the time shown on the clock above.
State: 1:36
